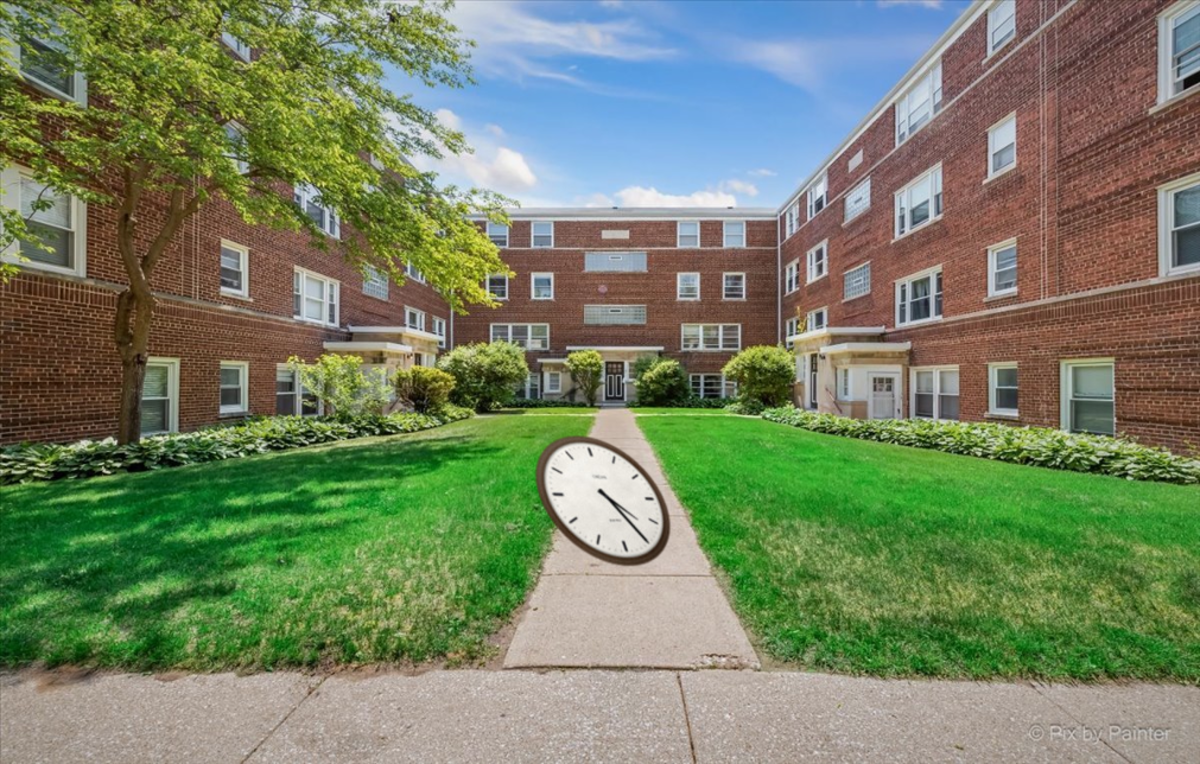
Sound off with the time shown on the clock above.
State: 4:25
